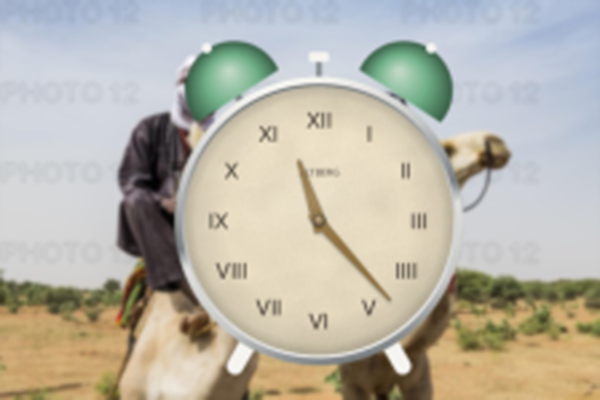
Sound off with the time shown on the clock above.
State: 11:23
